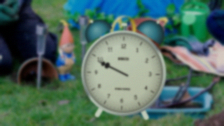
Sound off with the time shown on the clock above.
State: 9:49
